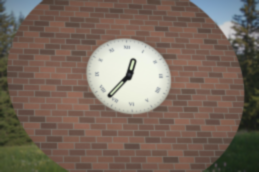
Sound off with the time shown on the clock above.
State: 12:37
